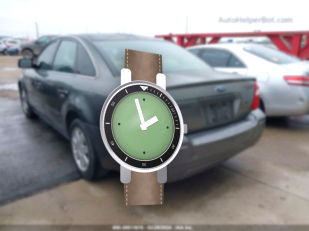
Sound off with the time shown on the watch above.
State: 1:57
